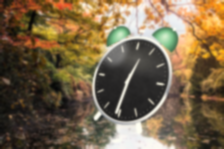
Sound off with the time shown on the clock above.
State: 12:31
